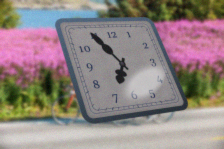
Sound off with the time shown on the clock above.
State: 6:55
